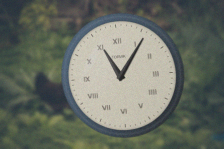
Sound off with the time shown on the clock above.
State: 11:06
